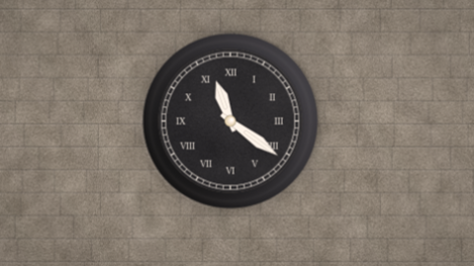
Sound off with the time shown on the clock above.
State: 11:21
